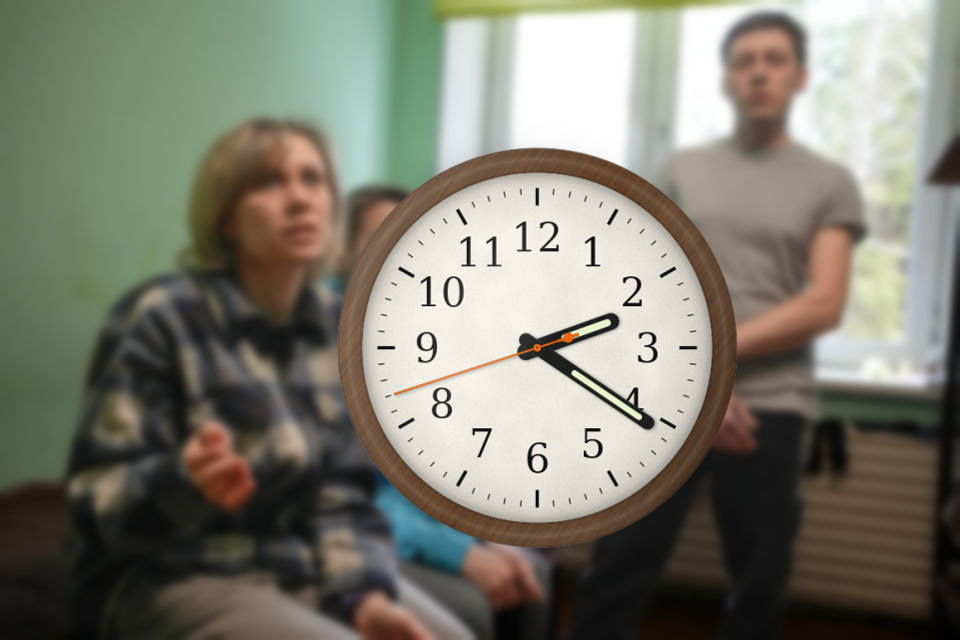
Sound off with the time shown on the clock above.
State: 2:20:42
